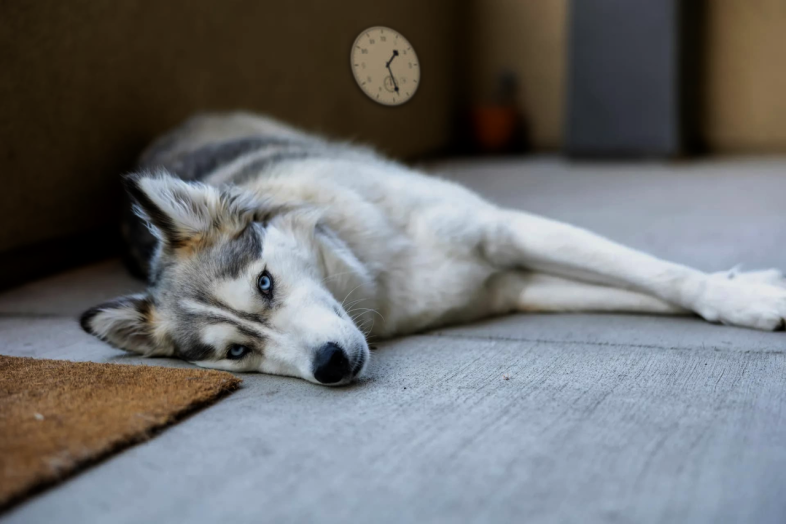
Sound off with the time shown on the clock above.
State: 1:28
